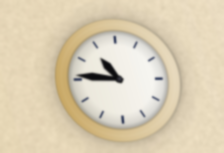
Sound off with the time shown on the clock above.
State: 10:46
